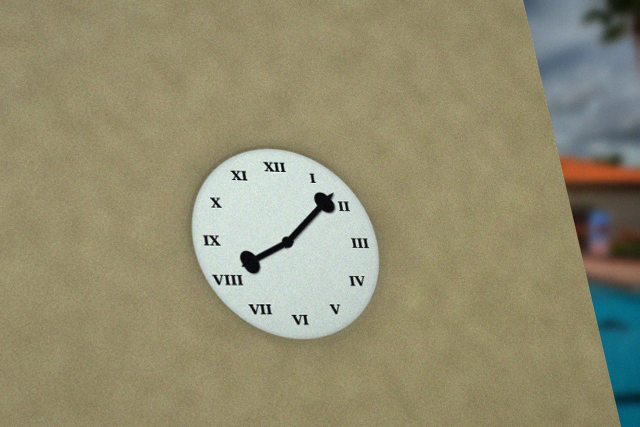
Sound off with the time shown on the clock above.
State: 8:08
